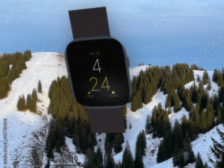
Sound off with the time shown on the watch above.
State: 4:24
